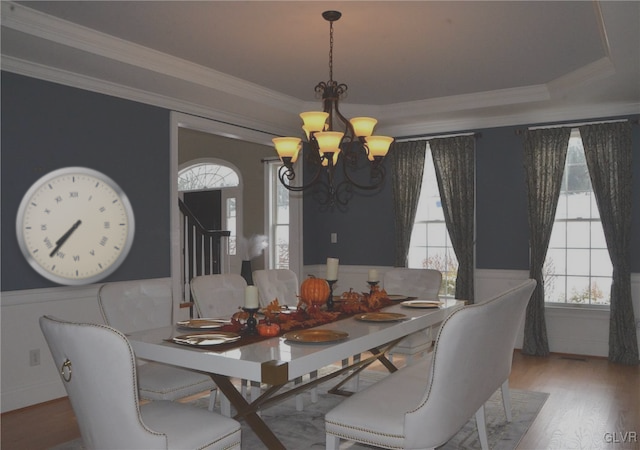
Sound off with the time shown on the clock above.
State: 7:37
